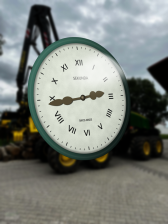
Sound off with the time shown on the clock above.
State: 2:44
